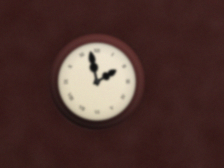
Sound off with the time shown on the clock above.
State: 1:58
